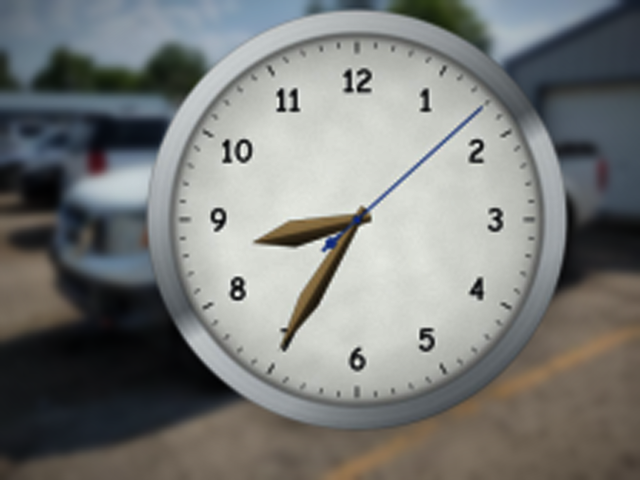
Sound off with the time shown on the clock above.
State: 8:35:08
